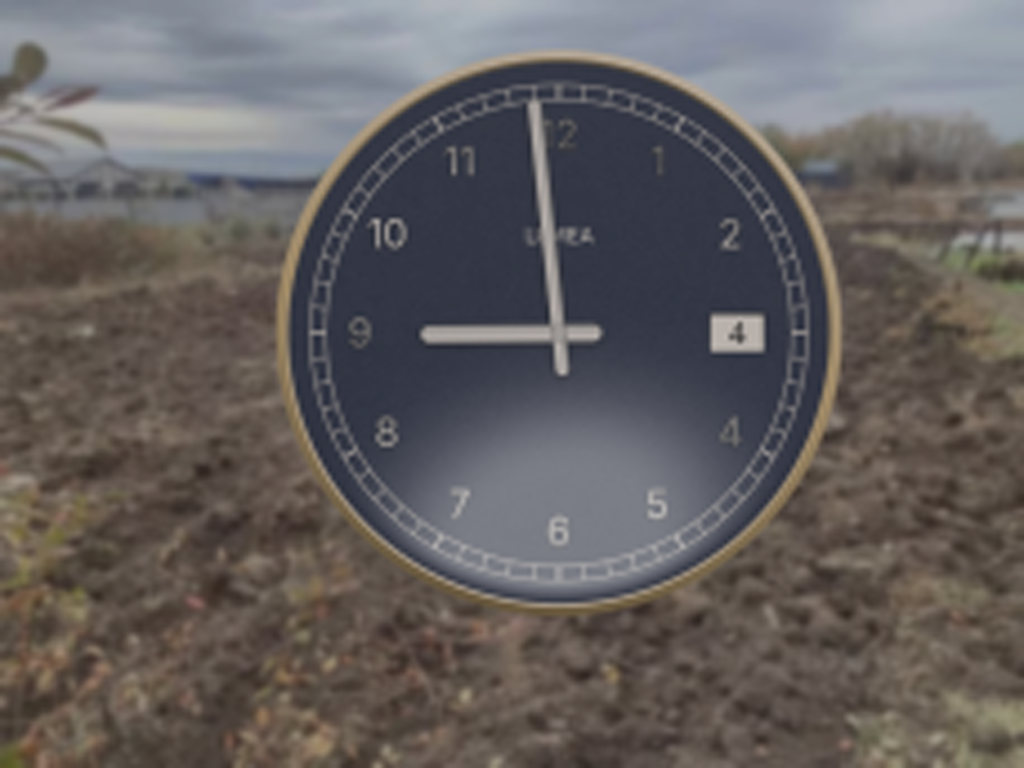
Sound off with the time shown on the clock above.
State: 8:59
